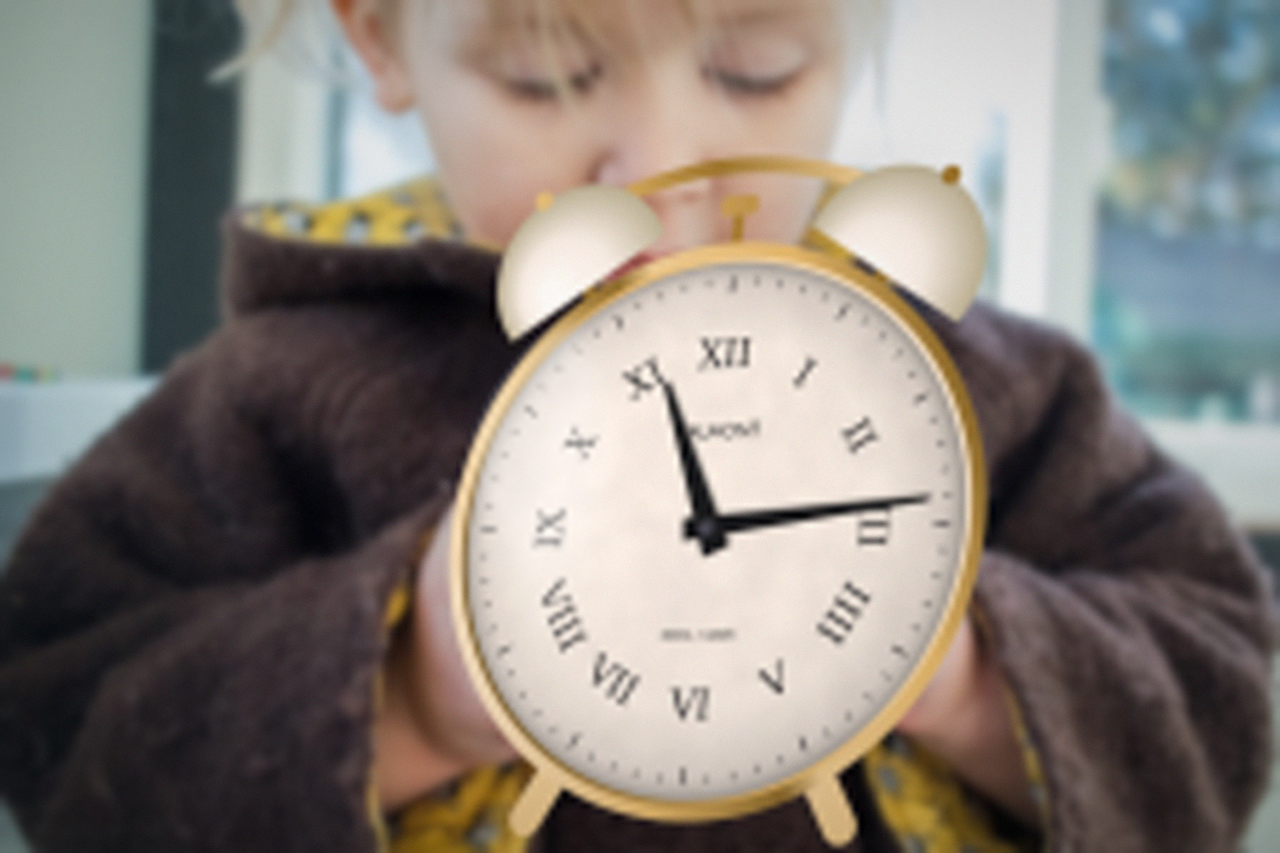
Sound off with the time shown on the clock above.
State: 11:14
